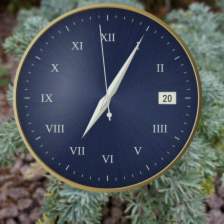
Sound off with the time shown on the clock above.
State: 7:04:59
